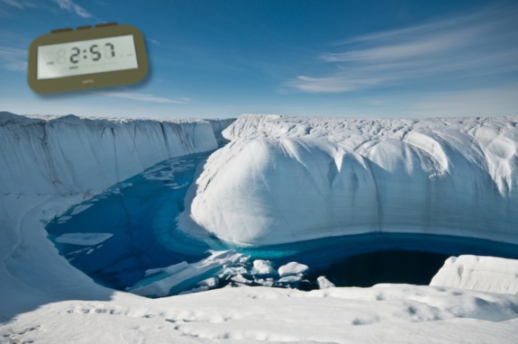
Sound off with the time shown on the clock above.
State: 2:57
